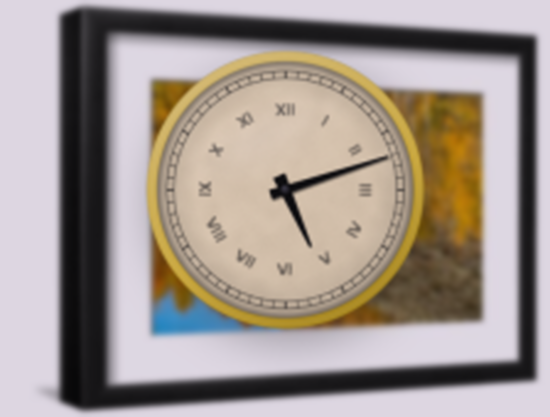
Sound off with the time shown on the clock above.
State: 5:12
